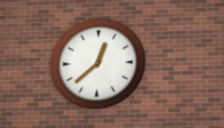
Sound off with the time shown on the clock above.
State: 12:38
